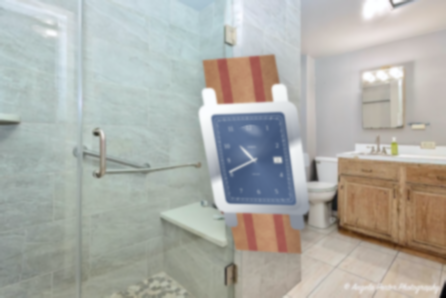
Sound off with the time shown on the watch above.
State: 10:41
